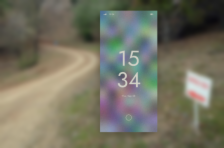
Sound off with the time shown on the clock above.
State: 15:34
